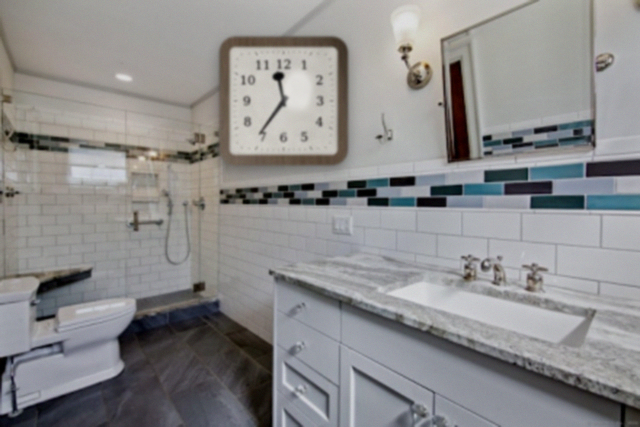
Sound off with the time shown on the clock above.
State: 11:36
